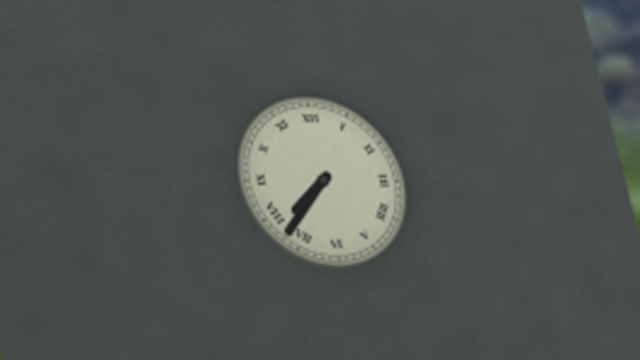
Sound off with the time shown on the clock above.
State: 7:37
